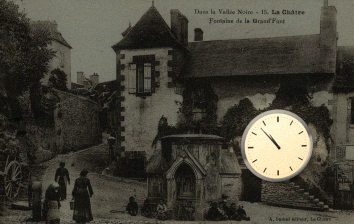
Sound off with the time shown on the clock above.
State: 10:53
